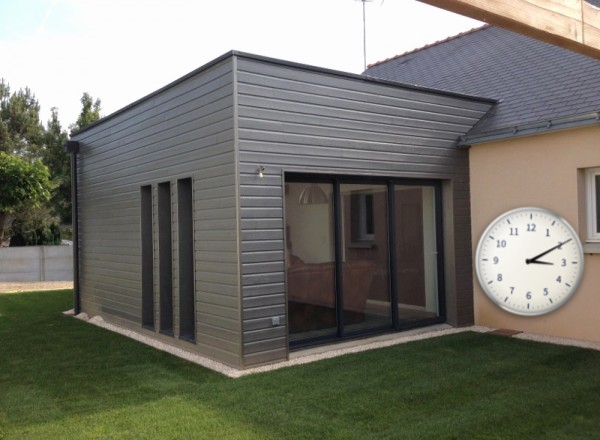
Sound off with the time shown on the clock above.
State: 3:10
